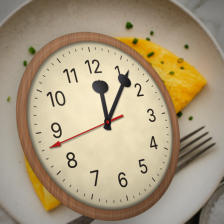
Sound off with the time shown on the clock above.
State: 12:06:43
